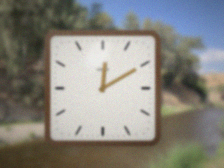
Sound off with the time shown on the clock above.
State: 12:10
